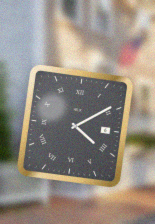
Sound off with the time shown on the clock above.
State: 4:09
